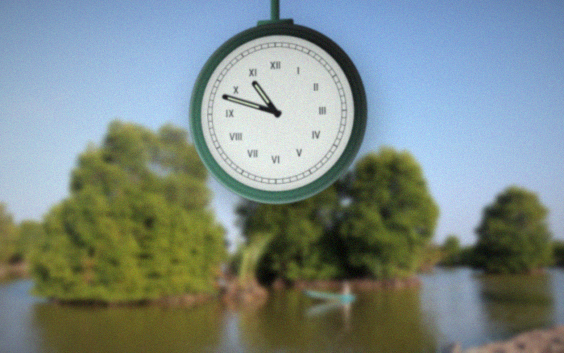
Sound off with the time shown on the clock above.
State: 10:48
